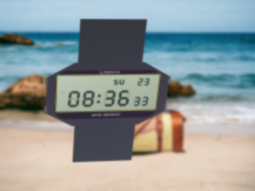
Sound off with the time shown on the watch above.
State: 8:36:33
